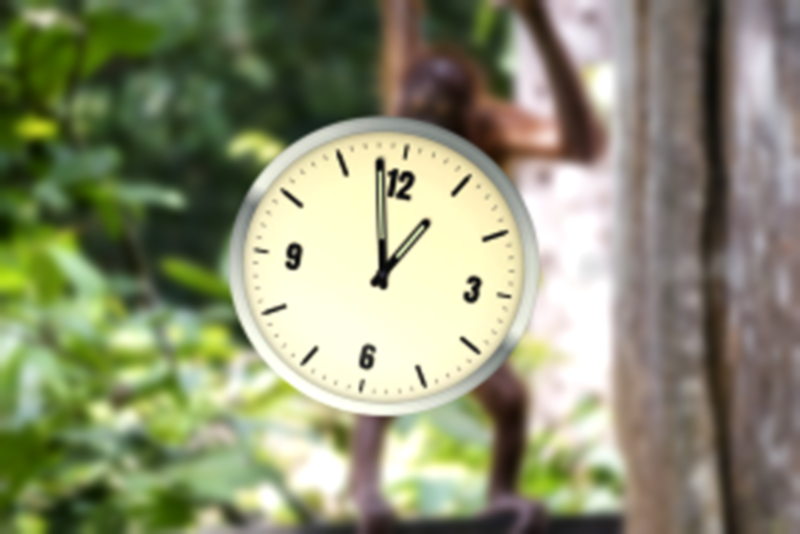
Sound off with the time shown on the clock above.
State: 12:58
